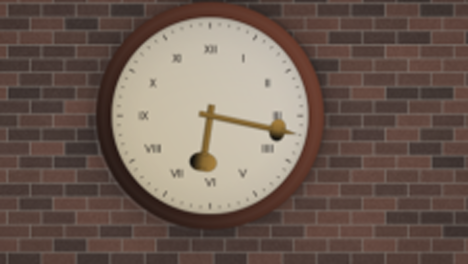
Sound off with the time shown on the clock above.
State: 6:17
